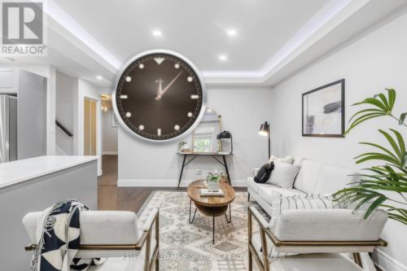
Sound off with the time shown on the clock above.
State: 12:07
